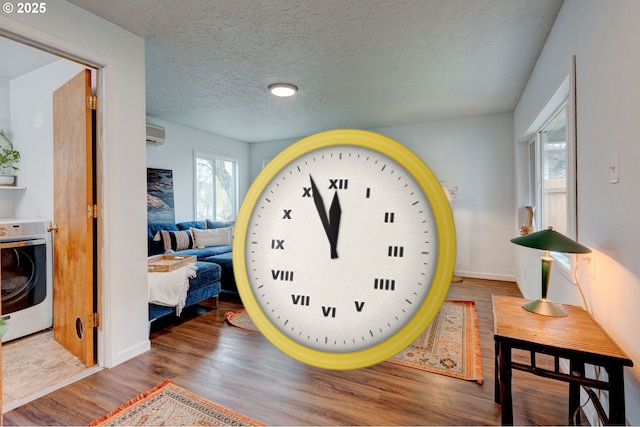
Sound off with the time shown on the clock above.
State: 11:56
